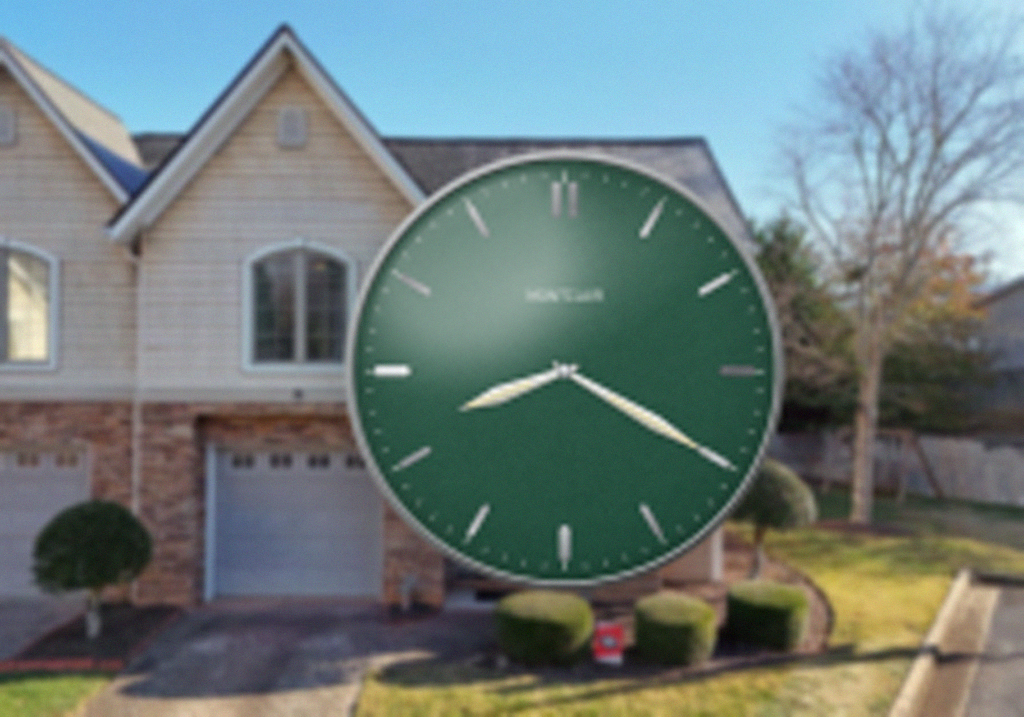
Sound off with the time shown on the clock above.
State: 8:20
